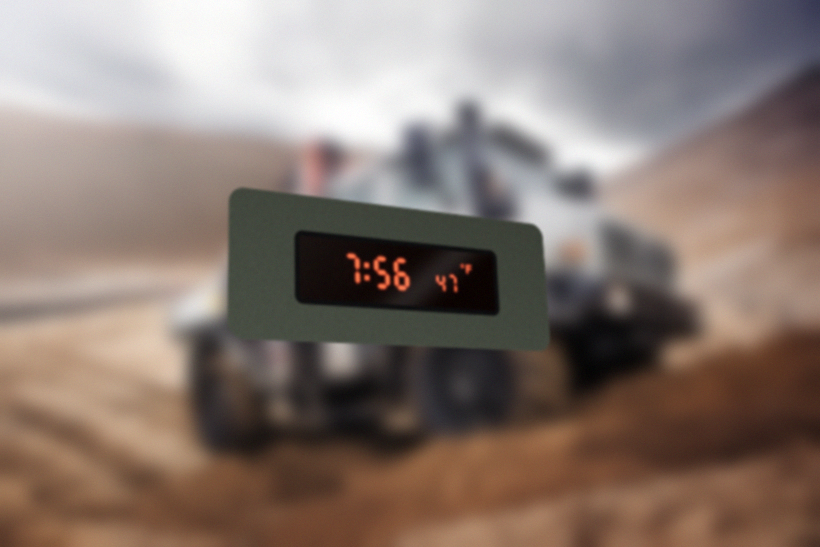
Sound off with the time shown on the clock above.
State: 7:56
